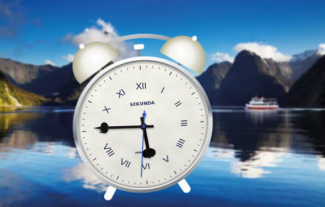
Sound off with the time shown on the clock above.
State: 5:45:31
